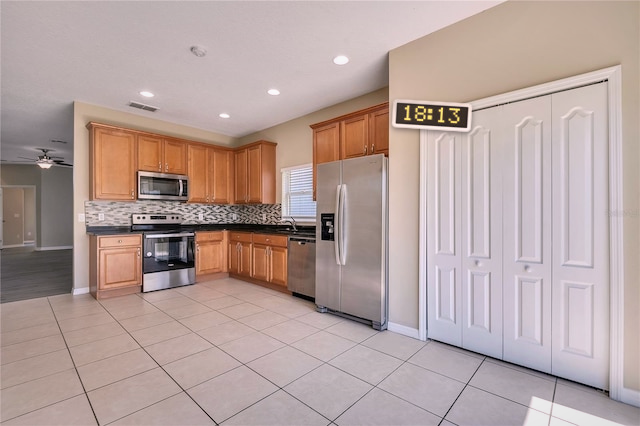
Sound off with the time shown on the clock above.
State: 18:13
